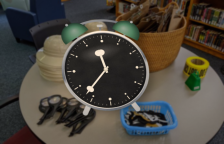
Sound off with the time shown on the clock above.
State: 11:37
